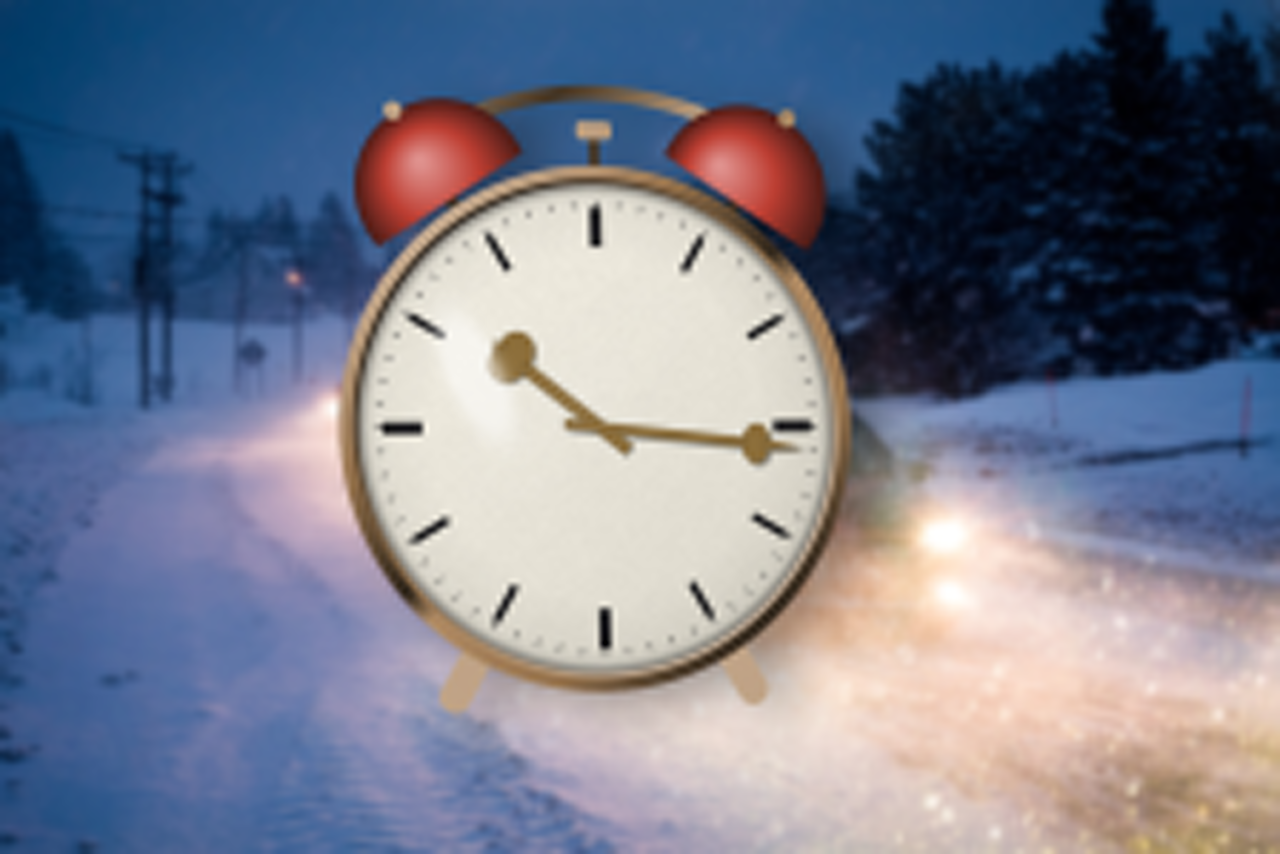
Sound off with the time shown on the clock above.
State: 10:16
